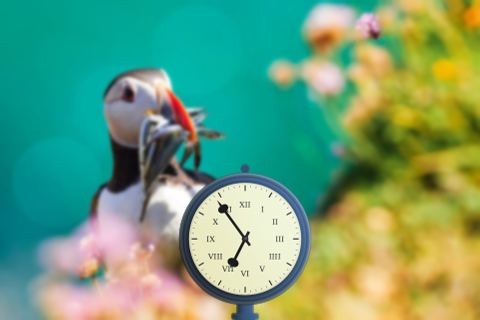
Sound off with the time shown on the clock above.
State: 6:54
